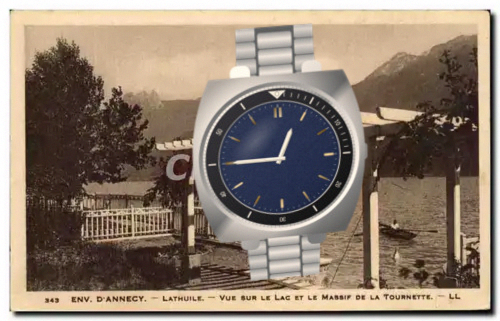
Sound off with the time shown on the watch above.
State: 12:45
